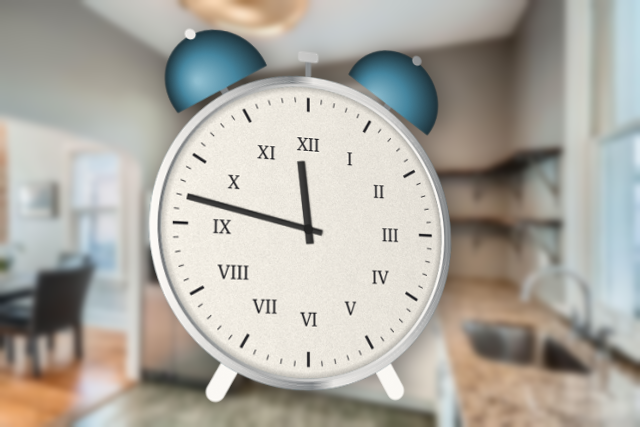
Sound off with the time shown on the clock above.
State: 11:47
